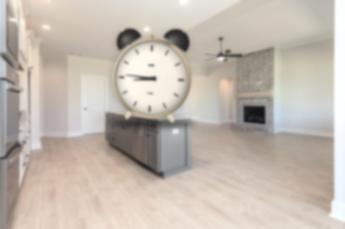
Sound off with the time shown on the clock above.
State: 8:46
